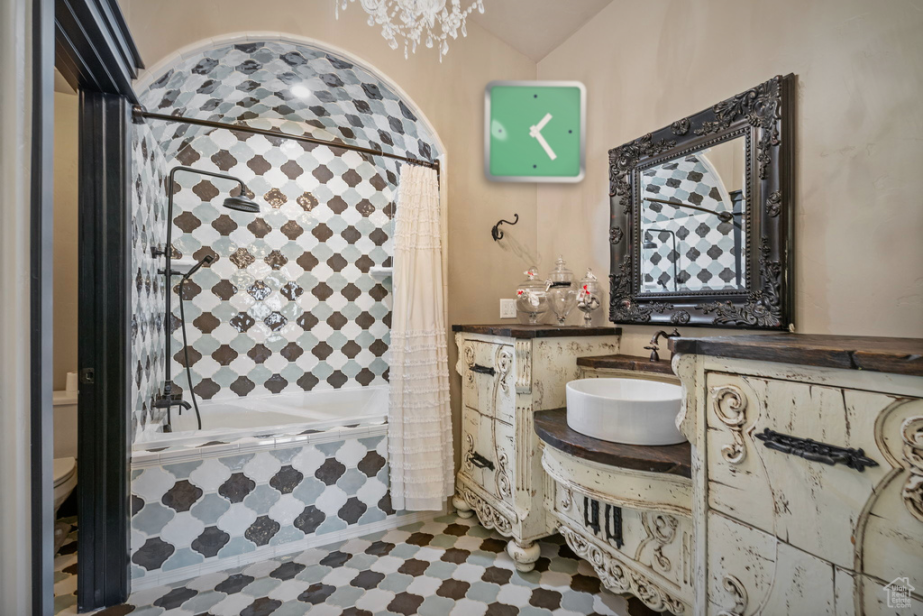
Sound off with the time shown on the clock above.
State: 1:24
